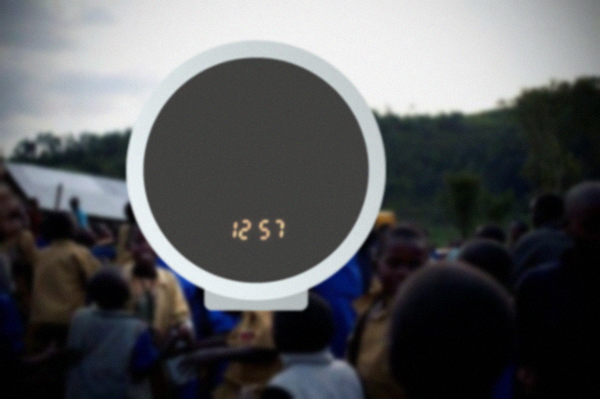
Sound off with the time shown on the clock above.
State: 12:57
